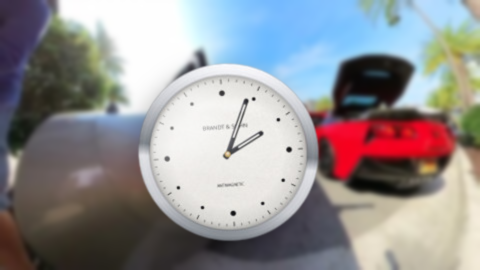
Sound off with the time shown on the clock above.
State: 2:04
